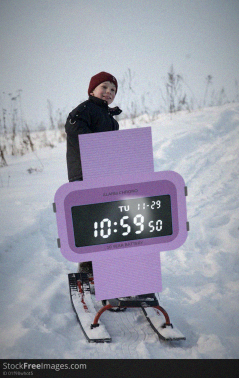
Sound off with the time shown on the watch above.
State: 10:59:50
